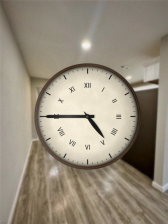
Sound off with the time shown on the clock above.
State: 4:45
